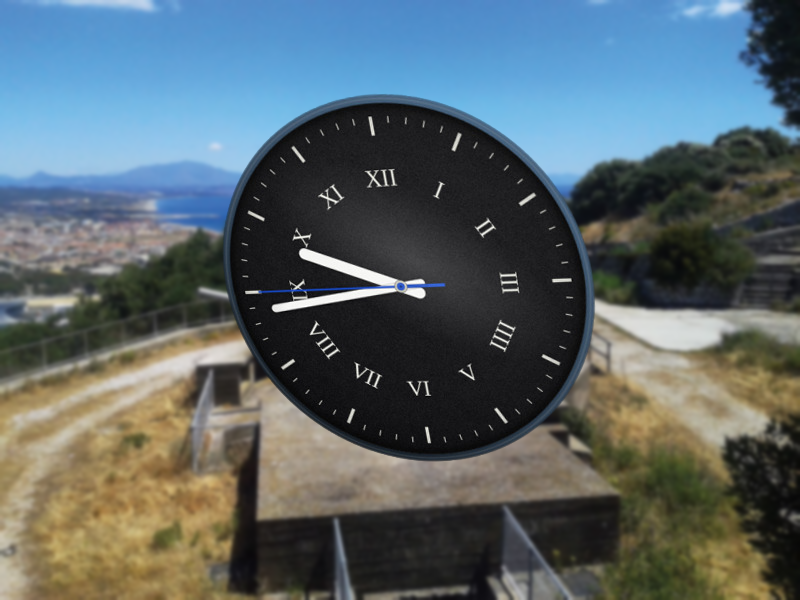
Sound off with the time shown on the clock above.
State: 9:43:45
